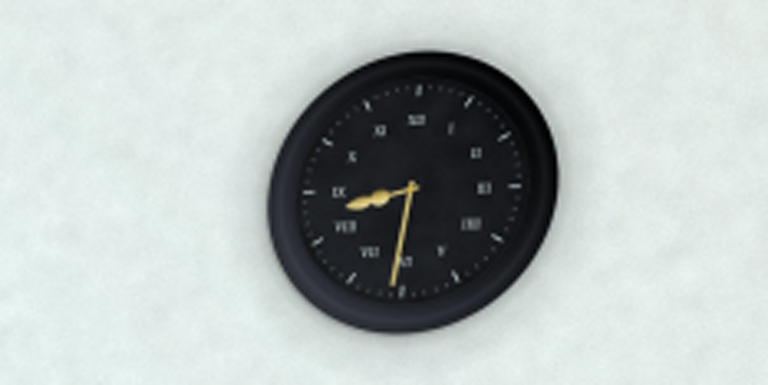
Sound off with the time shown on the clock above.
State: 8:31
